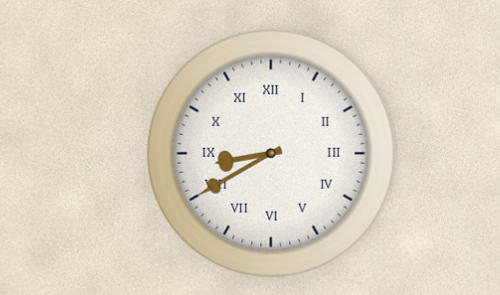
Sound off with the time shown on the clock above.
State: 8:40
